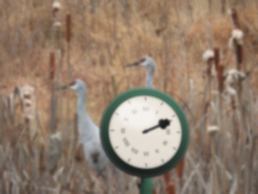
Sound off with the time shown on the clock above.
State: 2:11
